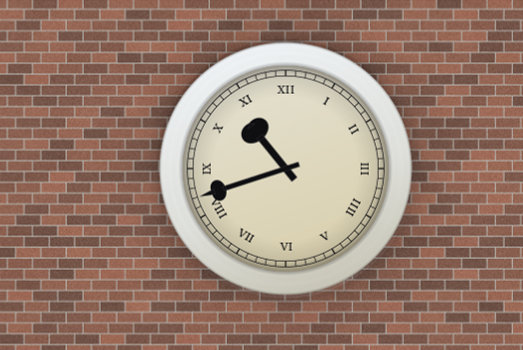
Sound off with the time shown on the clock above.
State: 10:42
